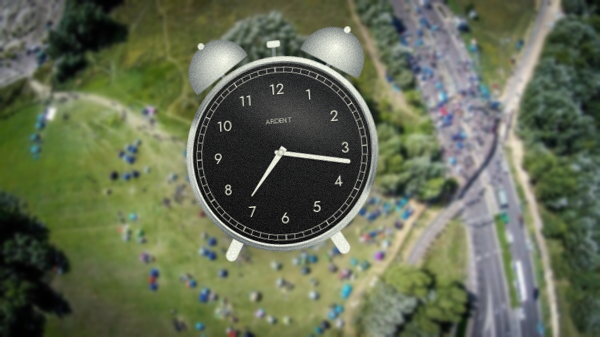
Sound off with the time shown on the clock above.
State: 7:17
